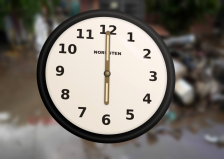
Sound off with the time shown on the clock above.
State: 6:00
